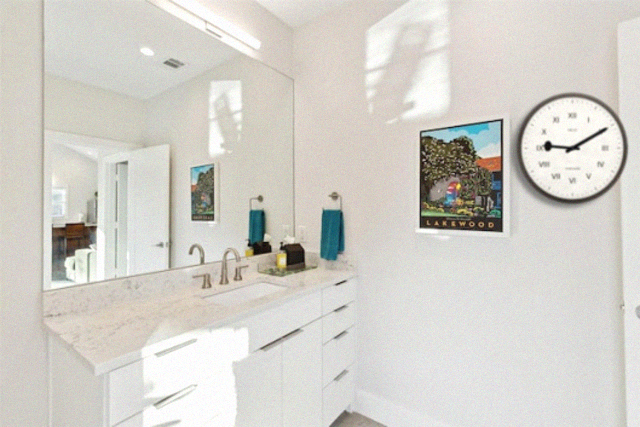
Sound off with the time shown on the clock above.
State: 9:10
